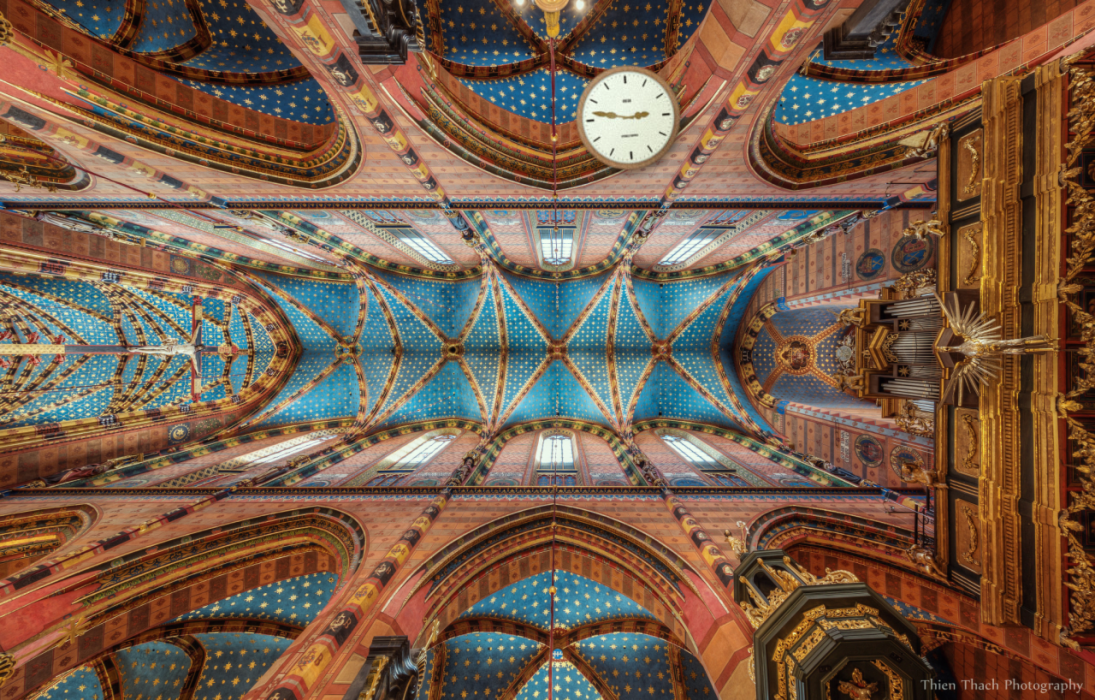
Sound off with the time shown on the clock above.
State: 2:47
